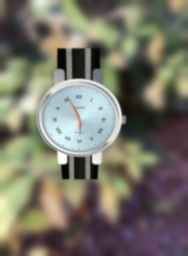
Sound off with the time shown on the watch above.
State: 5:56
